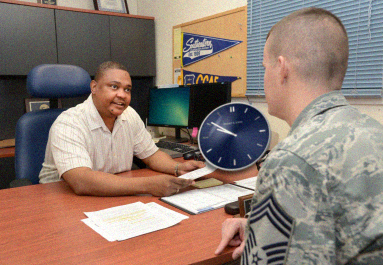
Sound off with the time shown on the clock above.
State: 9:51
